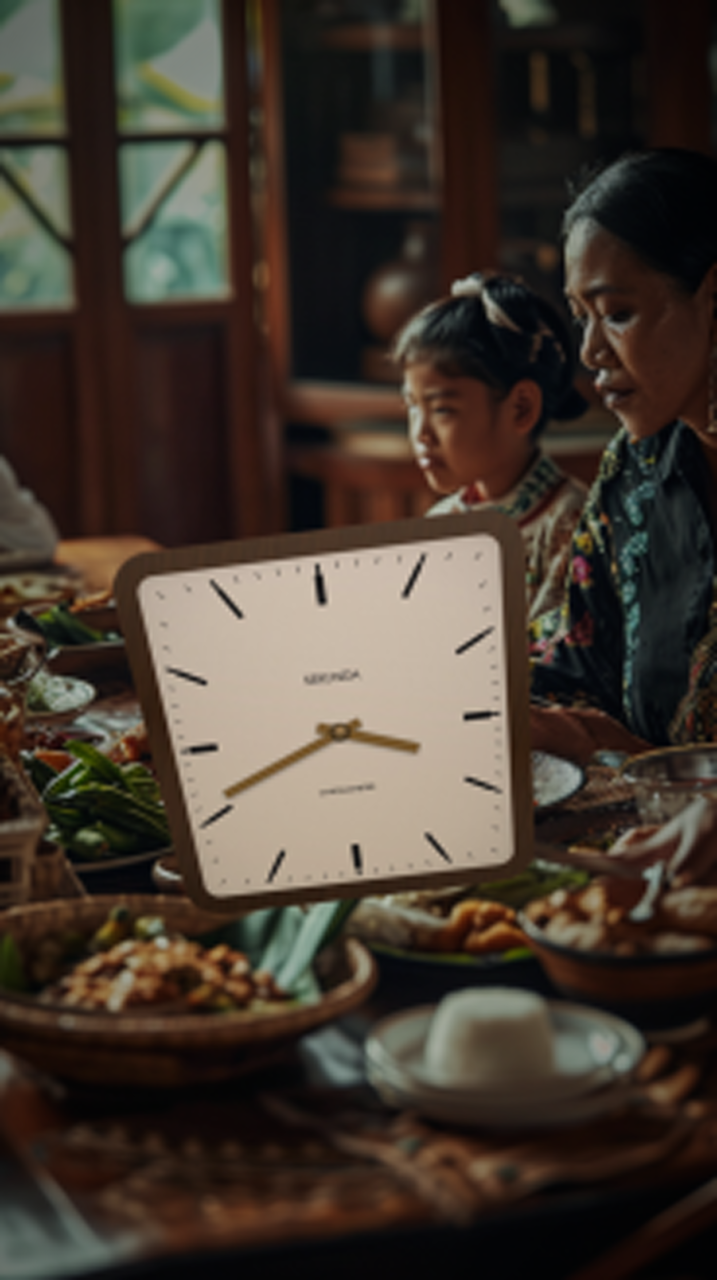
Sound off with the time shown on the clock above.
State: 3:41
